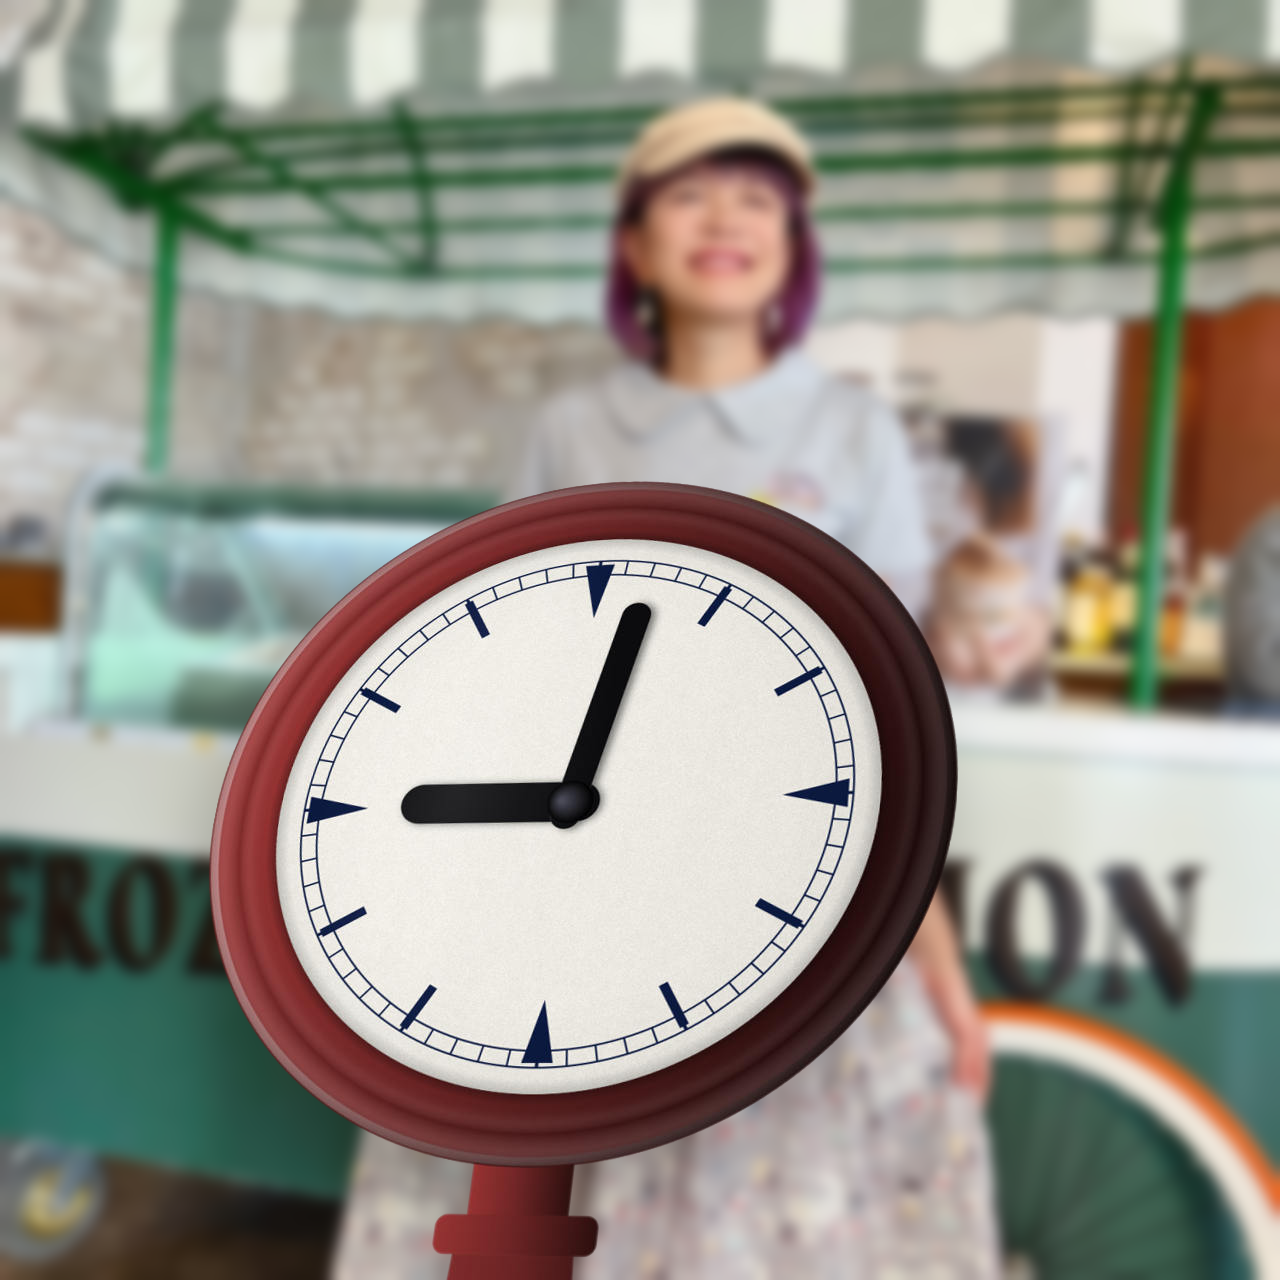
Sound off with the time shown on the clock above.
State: 9:02
